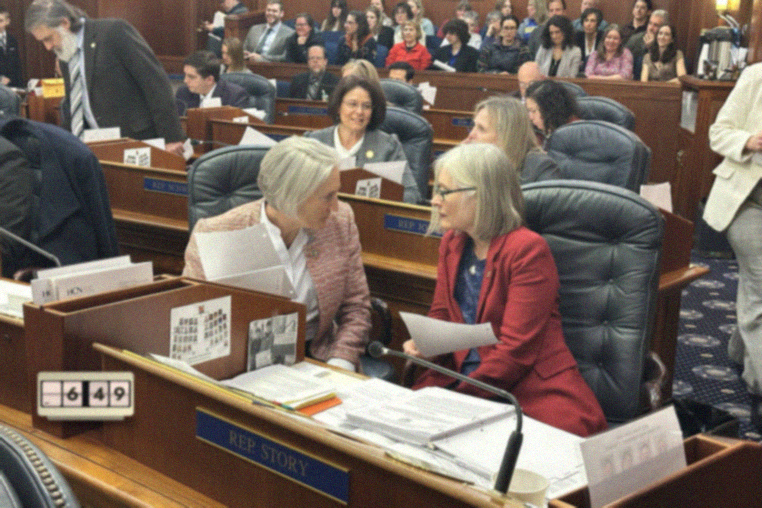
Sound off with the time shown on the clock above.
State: 6:49
